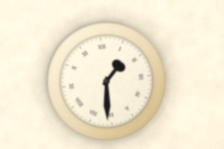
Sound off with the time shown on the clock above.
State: 1:31
